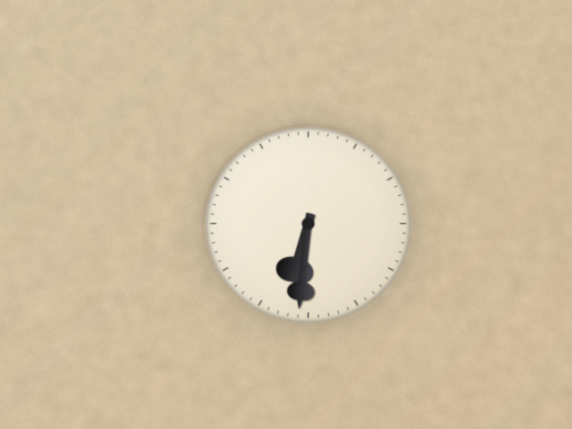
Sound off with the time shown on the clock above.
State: 6:31
